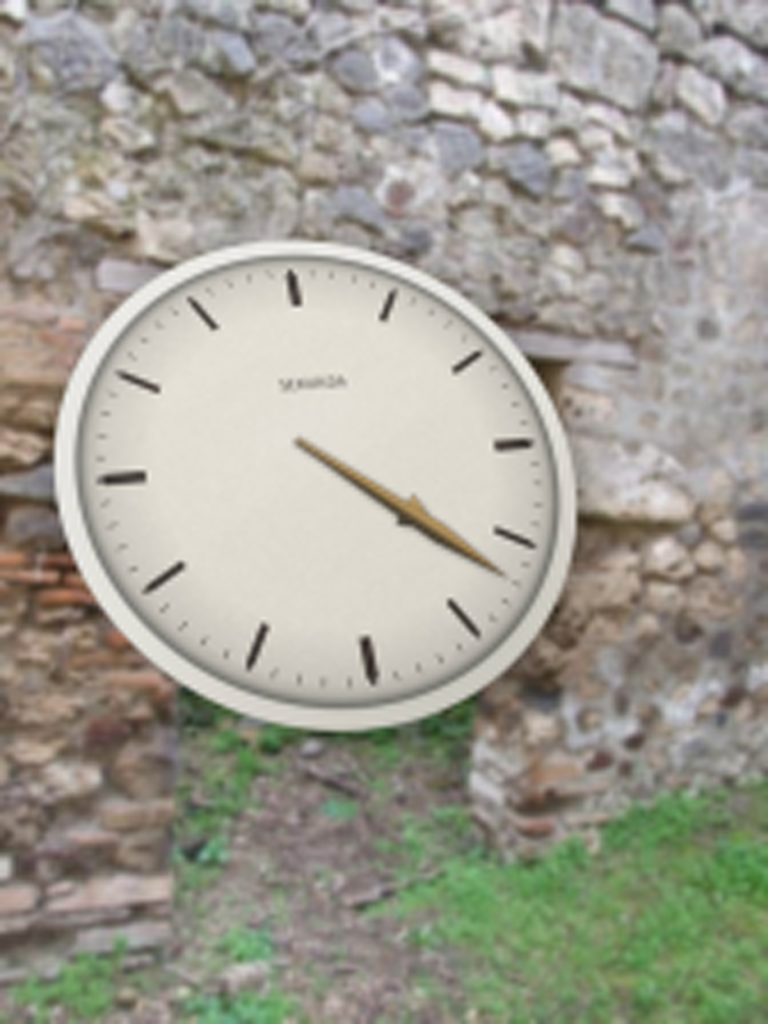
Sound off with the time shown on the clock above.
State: 4:22
